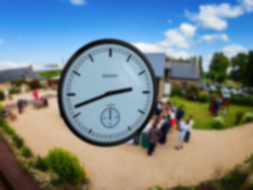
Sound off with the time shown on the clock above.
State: 2:42
